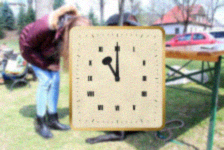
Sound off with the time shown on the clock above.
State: 11:00
